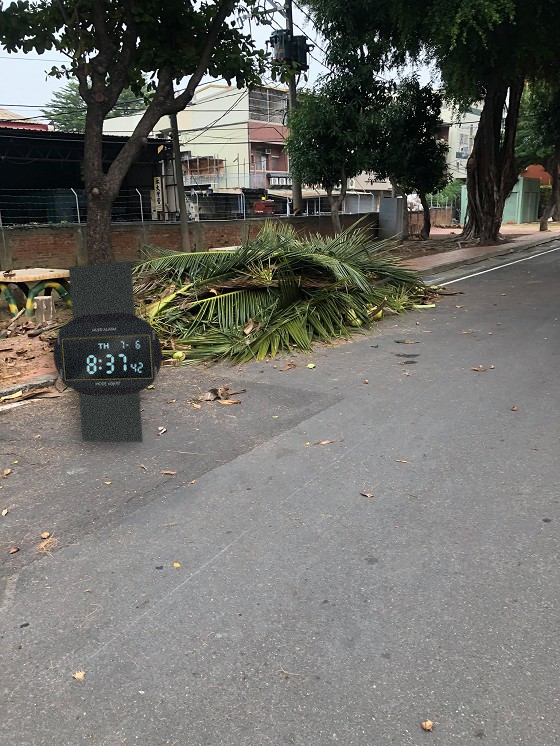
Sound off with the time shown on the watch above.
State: 8:37:42
